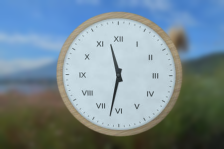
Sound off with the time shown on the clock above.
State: 11:32
